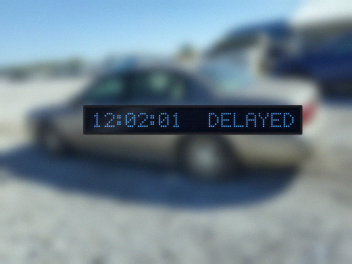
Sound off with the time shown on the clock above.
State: 12:02:01
